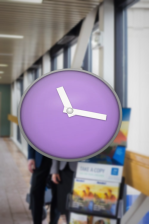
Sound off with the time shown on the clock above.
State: 11:17
